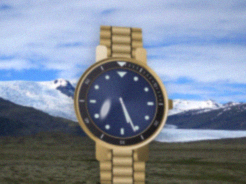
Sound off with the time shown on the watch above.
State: 5:26
